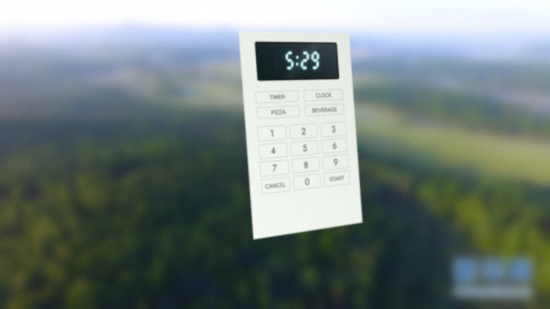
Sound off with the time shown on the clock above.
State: 5:29
